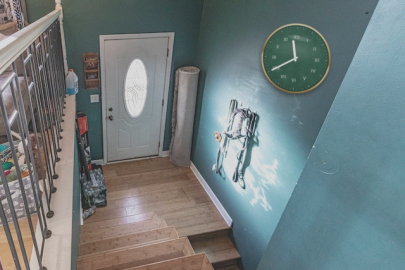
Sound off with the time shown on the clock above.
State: 11:40
